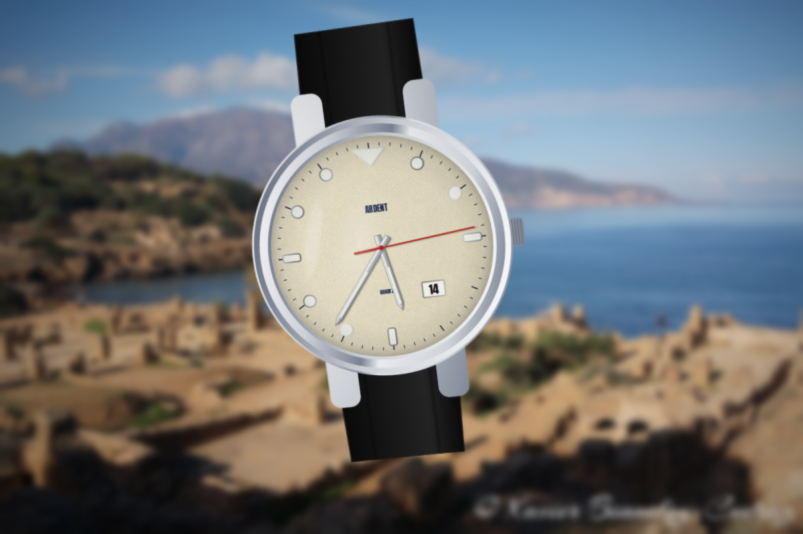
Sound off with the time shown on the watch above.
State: 5:36:14
